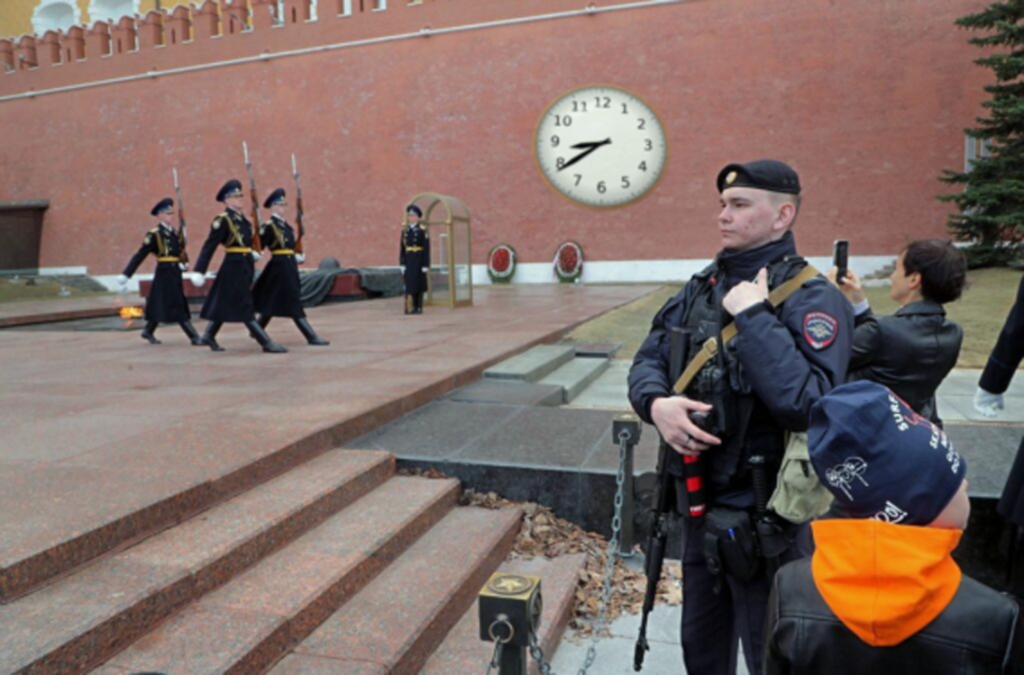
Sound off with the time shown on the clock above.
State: 8:39
